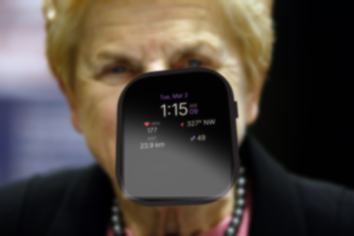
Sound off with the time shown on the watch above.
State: 1:15
